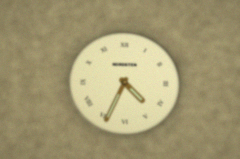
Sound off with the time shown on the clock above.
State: 4:34
